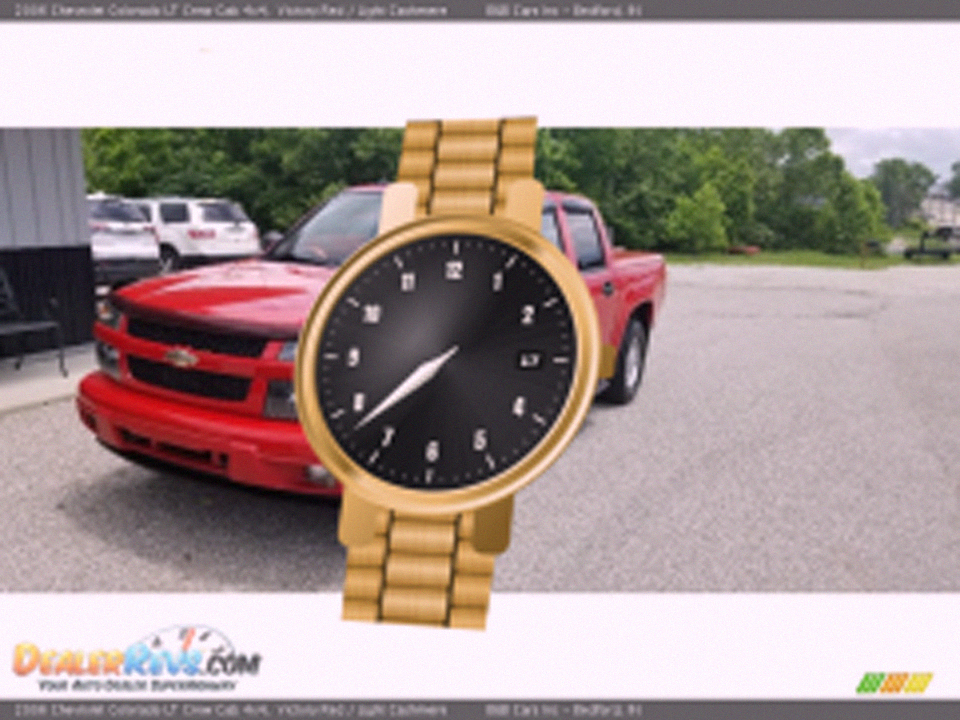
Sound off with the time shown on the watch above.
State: 7:38
